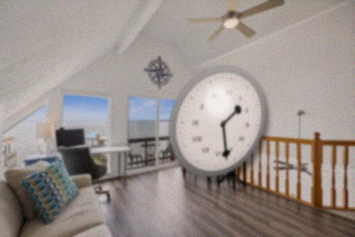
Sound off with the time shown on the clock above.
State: 1:27
